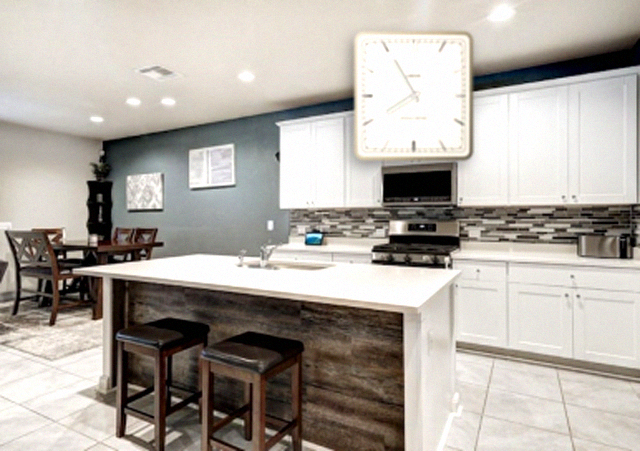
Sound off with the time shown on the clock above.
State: 7:55
